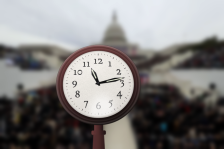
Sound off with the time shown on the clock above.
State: 11:13
